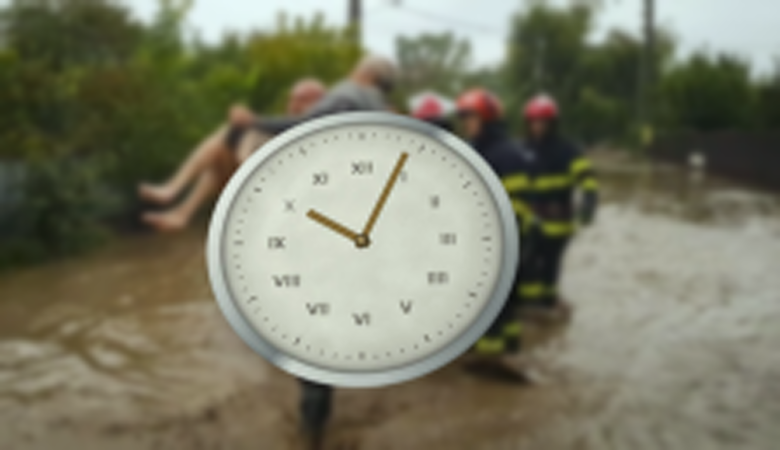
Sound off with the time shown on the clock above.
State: 10:04
